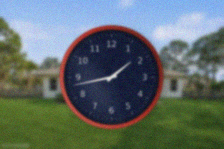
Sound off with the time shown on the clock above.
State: 1:43
